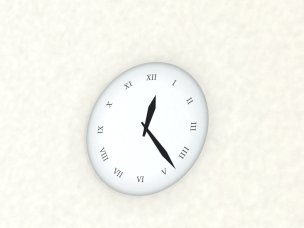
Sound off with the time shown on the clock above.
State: 12:23
